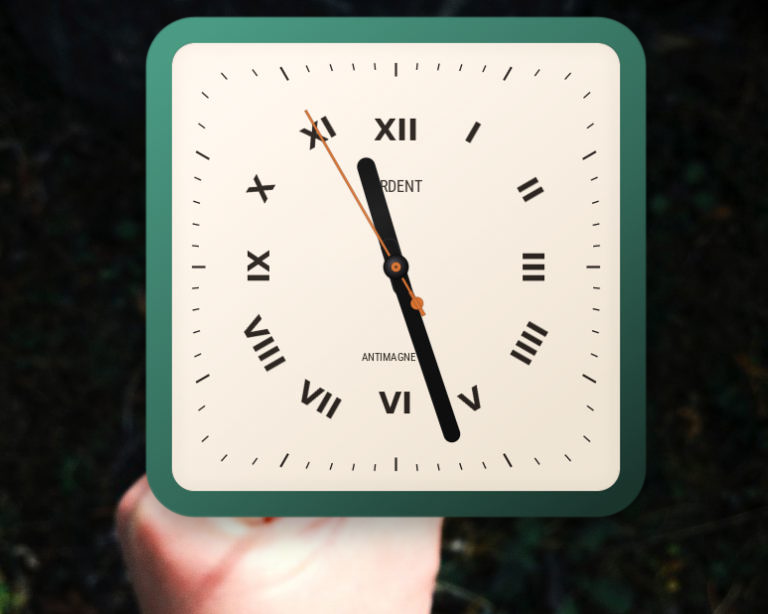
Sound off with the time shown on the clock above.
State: 11:26:55
